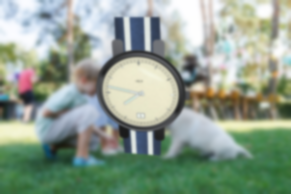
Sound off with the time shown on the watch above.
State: 7:47
